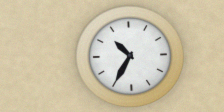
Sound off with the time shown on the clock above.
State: 10:35
